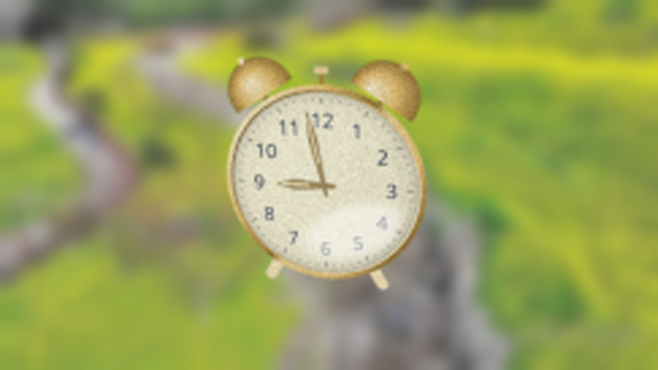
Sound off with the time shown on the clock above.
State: 8:58
